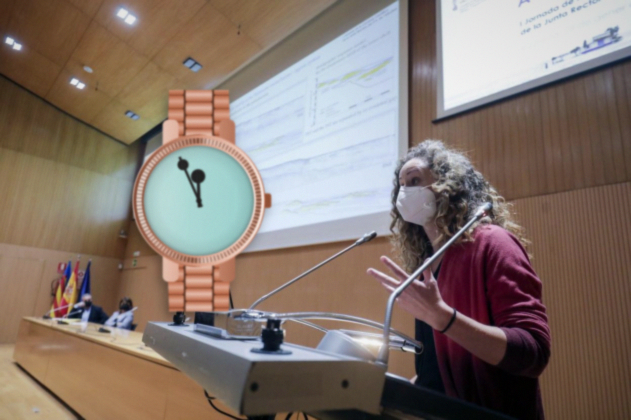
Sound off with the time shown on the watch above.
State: 11:56
